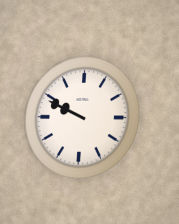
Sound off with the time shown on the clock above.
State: 9:49
